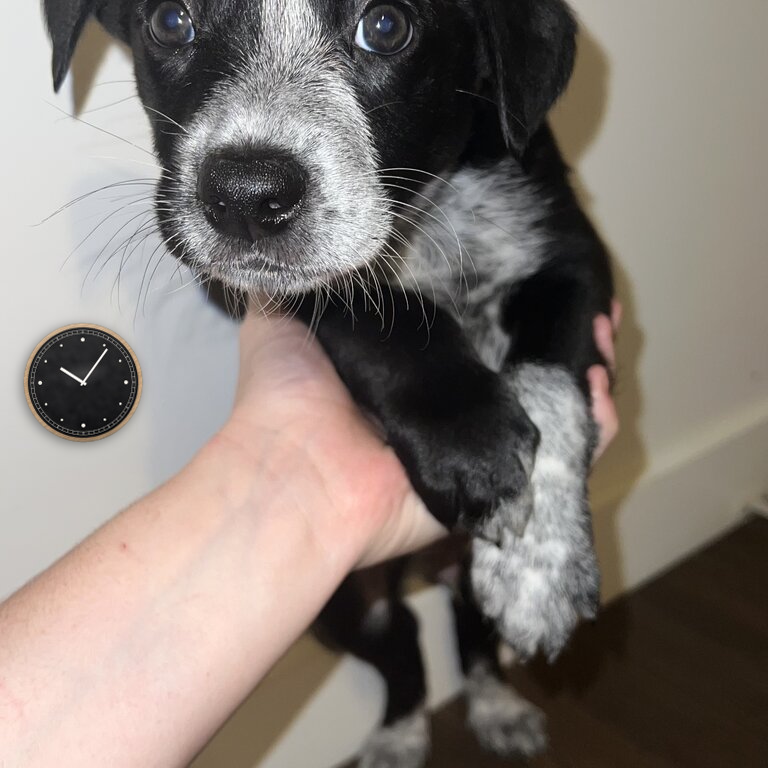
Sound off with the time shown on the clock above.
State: 10:06
